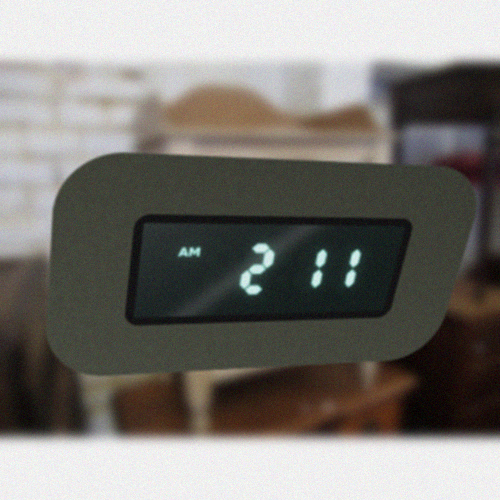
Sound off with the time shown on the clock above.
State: 2:11
